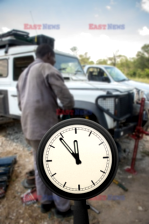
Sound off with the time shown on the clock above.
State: 11:54
